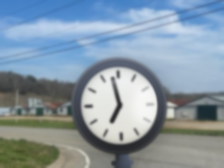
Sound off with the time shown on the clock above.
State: 6:58
